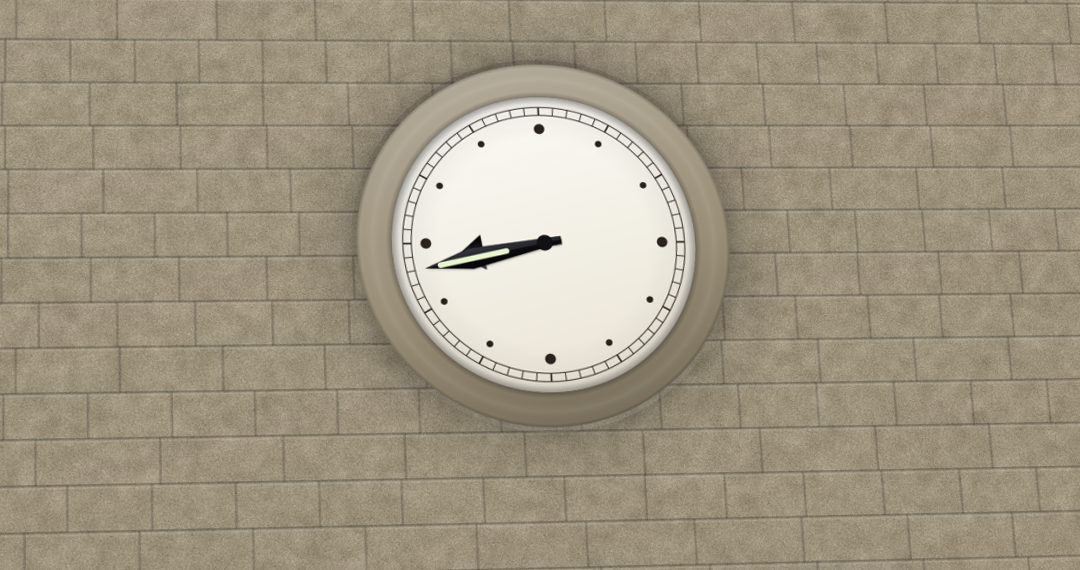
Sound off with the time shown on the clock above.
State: 8:43
